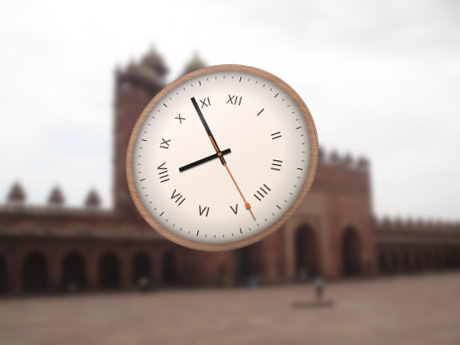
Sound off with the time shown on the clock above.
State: 7:53:23
